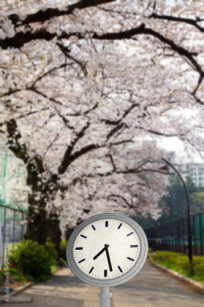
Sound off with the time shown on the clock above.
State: 7:28
